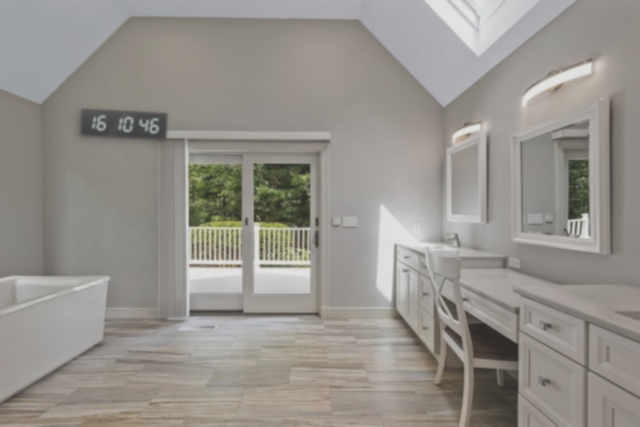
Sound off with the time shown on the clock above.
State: 16:10:46
